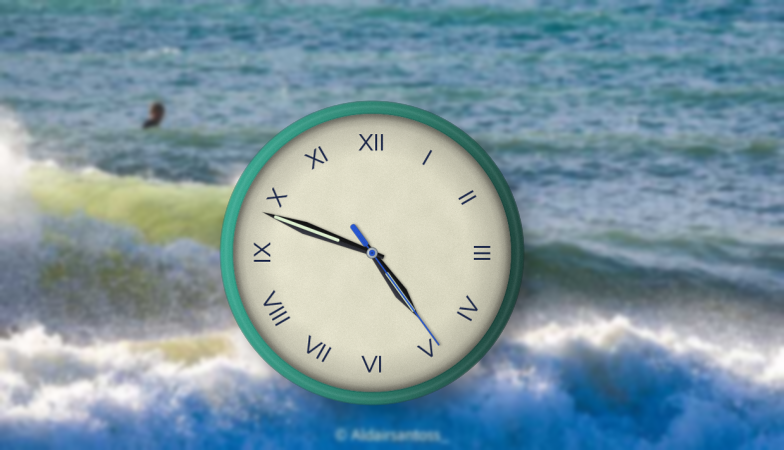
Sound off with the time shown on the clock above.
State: 4:48:24
